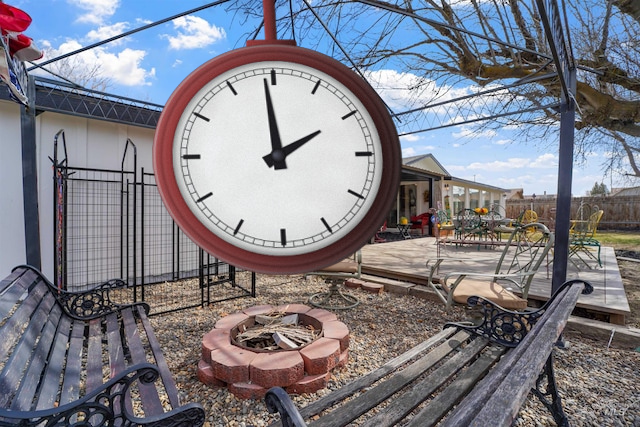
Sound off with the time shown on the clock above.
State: 1:59
